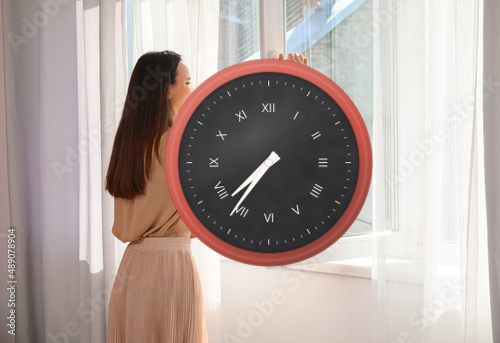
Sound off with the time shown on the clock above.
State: 7:36
